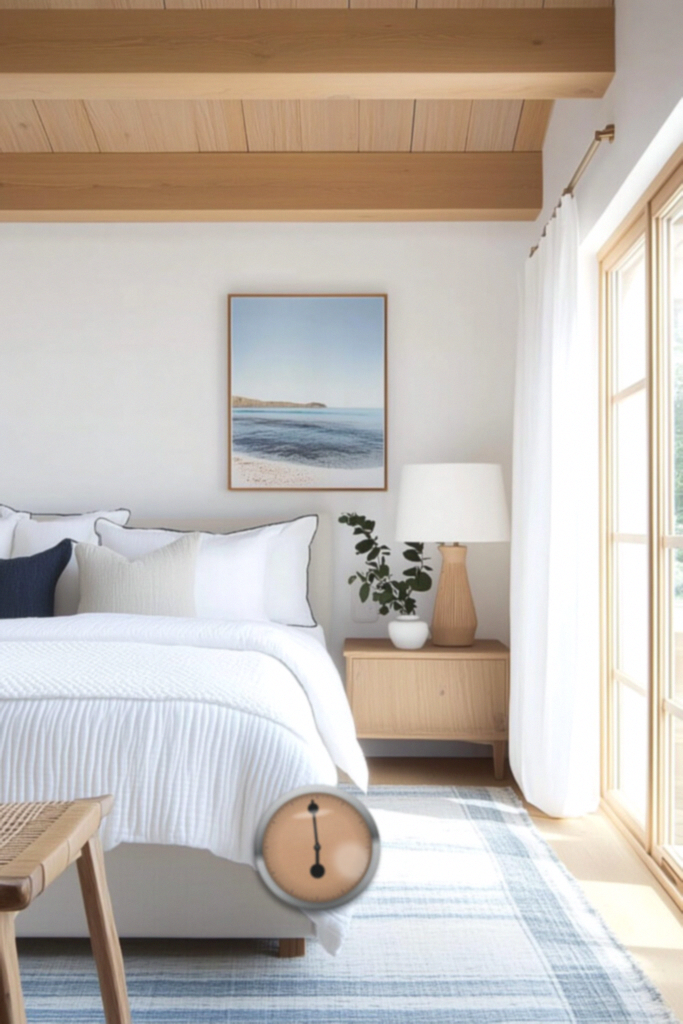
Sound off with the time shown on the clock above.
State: 5:59
